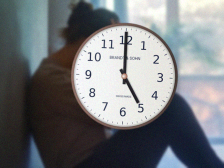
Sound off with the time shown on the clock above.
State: 5:00
